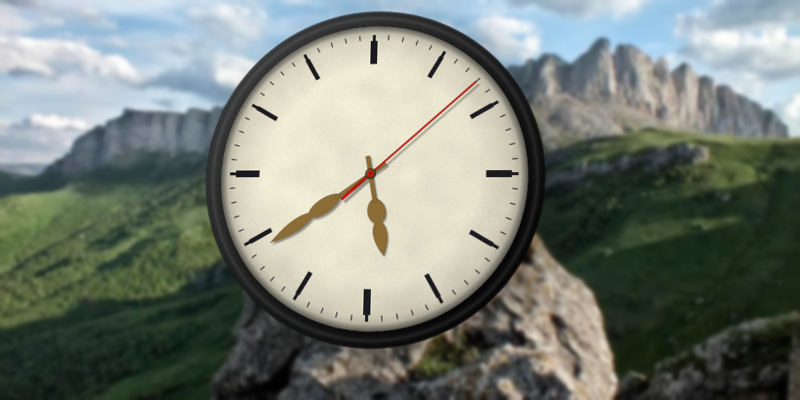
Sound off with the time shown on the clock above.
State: 5:39:08
